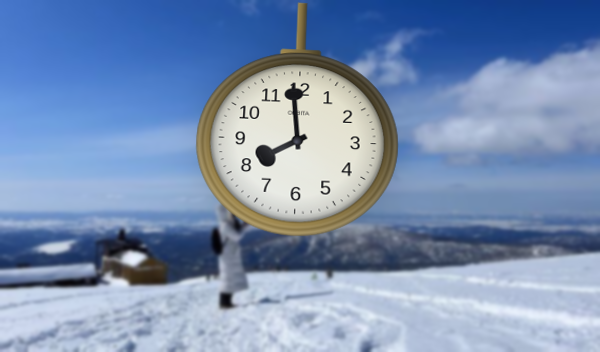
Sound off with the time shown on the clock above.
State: 7:59
